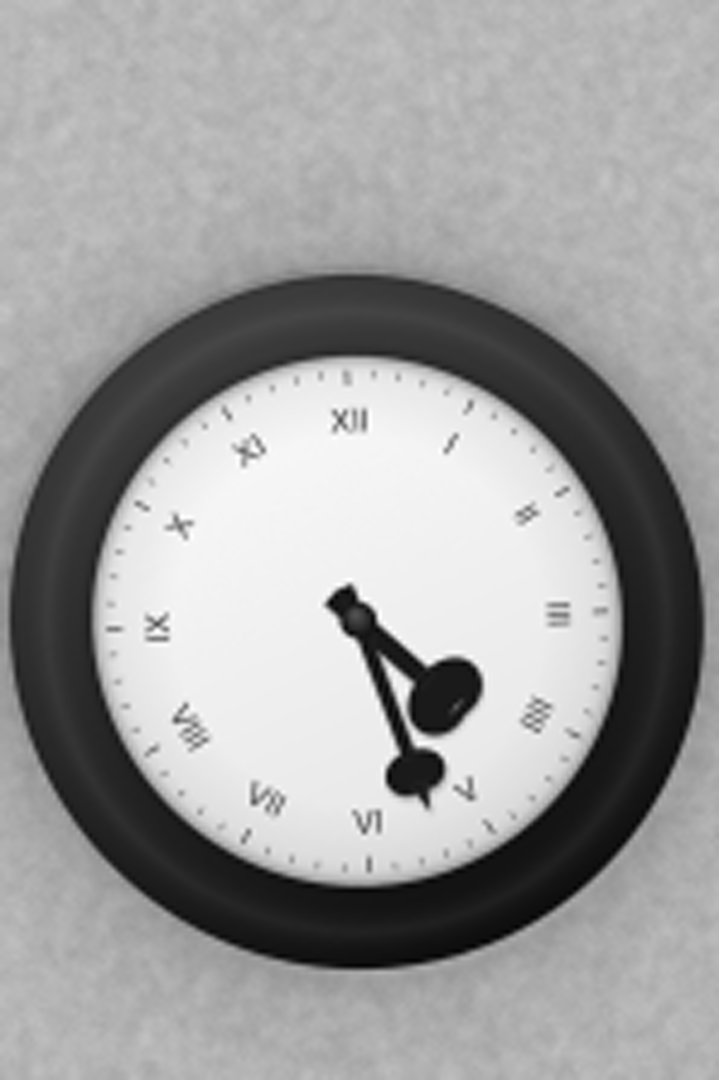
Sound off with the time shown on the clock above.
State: 4:27
